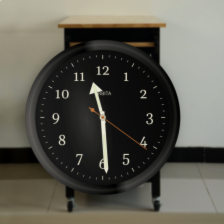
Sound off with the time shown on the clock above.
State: 11:29:21
